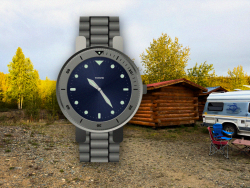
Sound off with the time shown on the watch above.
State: 10:24
